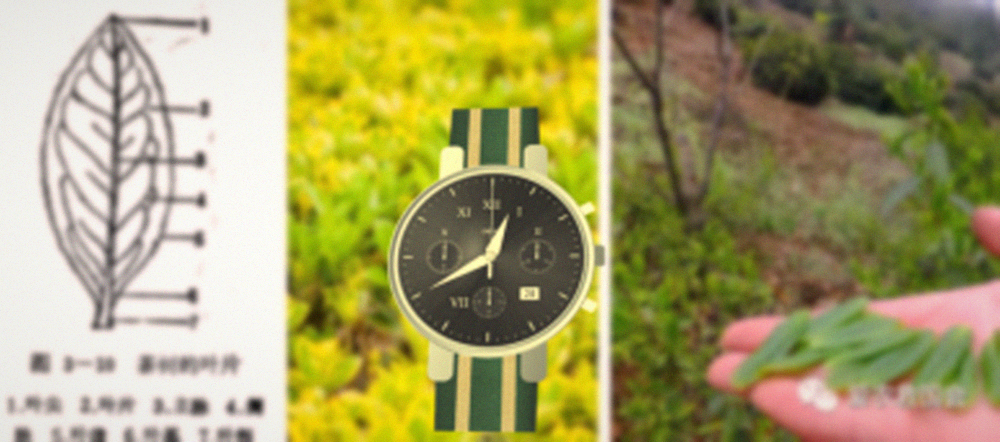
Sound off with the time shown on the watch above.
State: 12:40
